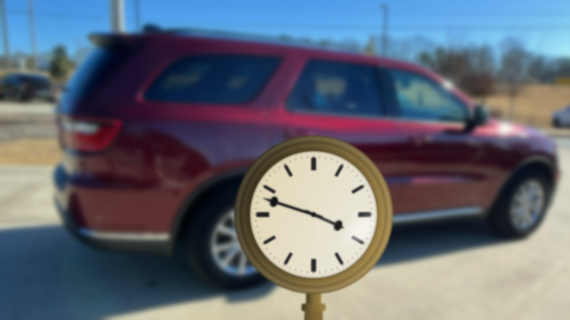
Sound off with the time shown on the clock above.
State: 3:48
